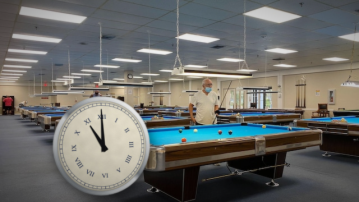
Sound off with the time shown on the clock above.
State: 11:00
